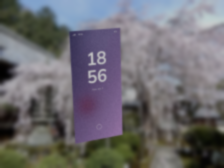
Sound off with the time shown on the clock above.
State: 18:56
